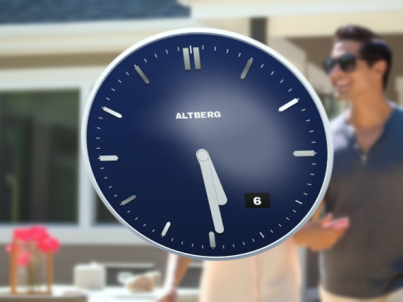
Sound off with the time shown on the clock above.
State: 5:29
